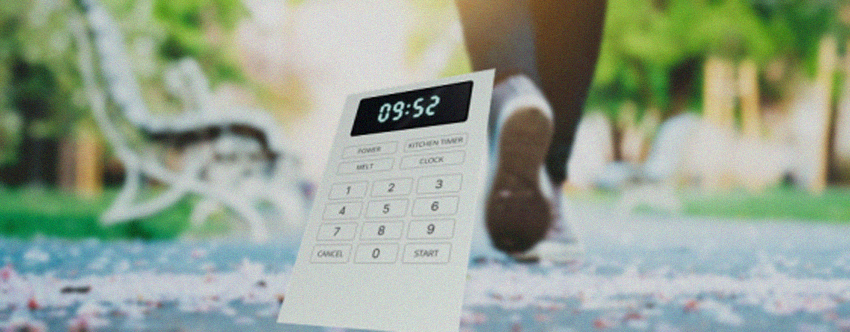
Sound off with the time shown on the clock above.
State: 9:52
